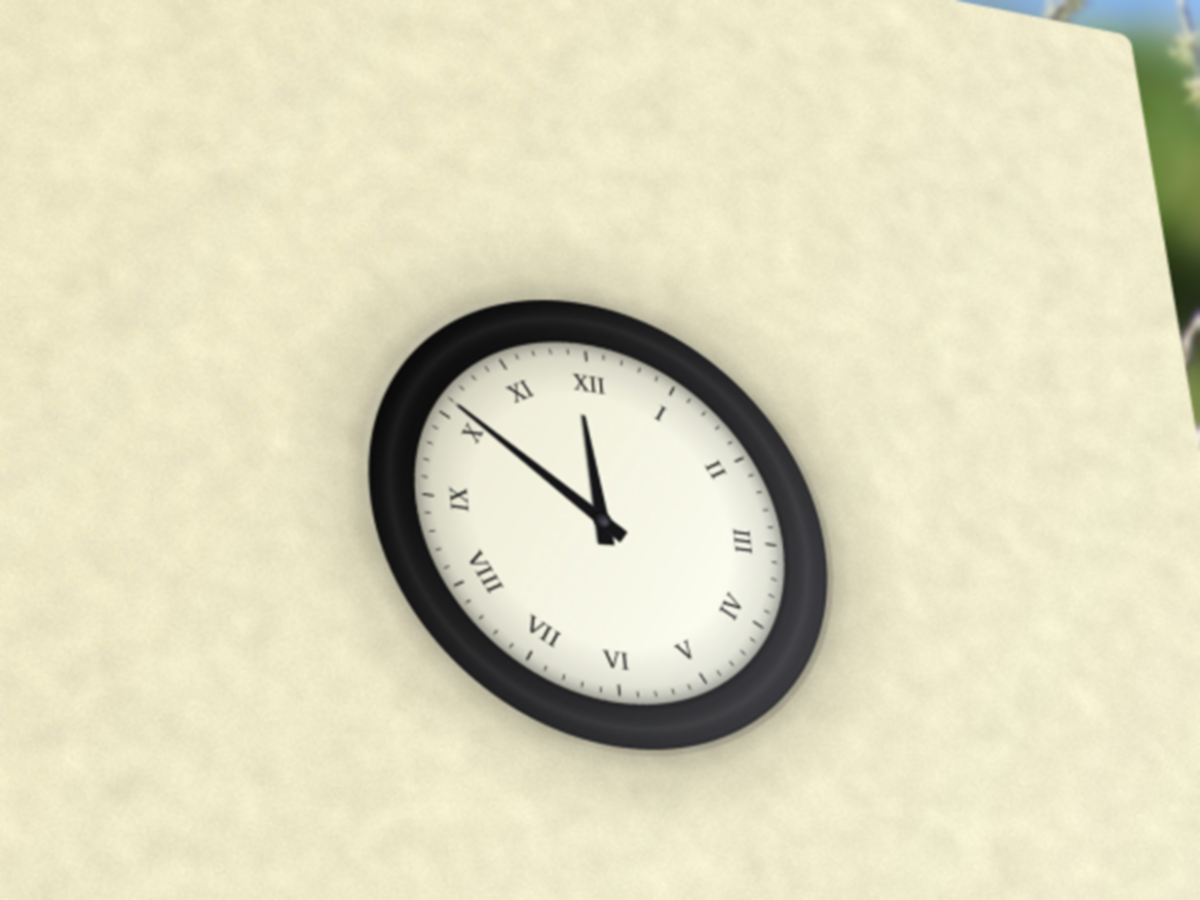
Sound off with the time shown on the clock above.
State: 11:51
